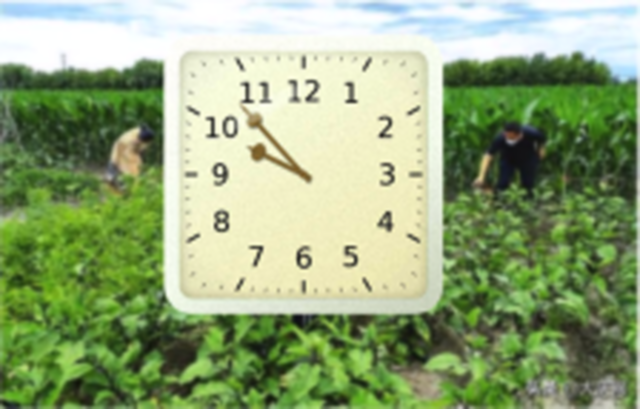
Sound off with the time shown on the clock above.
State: 9:53
